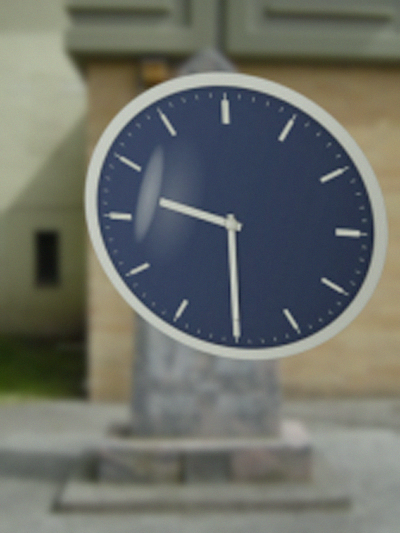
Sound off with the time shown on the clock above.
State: 9:30
